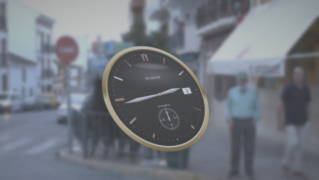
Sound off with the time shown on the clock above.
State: 2:44
